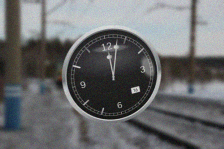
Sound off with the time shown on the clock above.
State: 12:03
